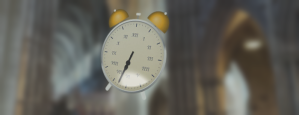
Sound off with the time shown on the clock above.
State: 6:33
